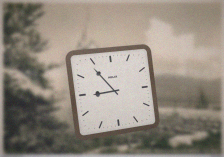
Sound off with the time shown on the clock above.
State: 8:54
